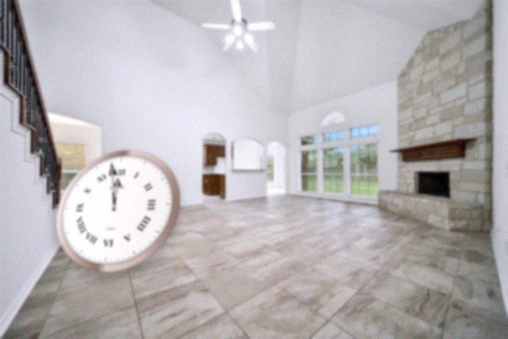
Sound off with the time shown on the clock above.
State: 11:58
